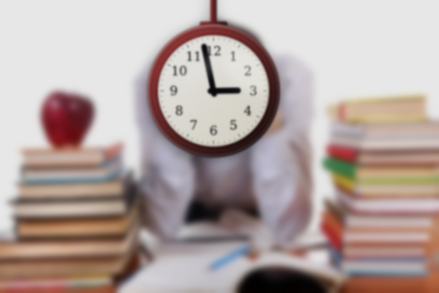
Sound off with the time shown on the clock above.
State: 2:58
